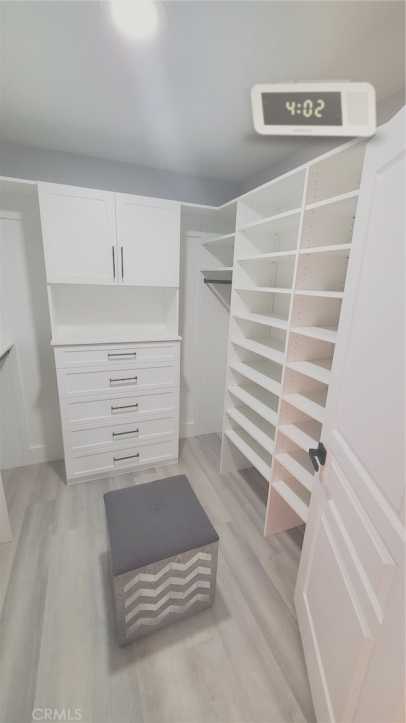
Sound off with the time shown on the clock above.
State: 4:02
